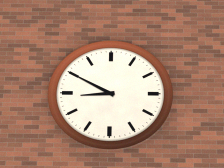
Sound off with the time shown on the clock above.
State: 8:50
